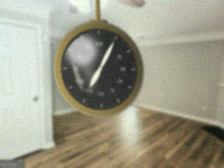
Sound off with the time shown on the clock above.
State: 7:05
